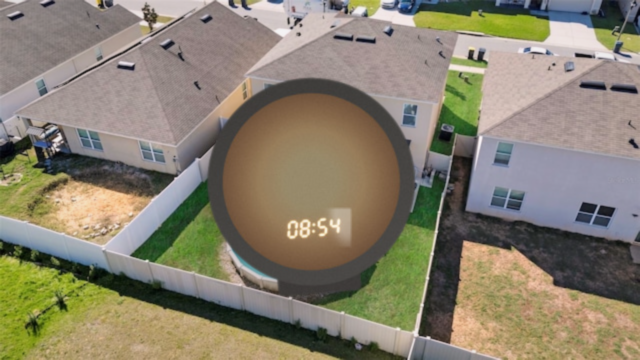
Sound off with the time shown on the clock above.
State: 8:54
